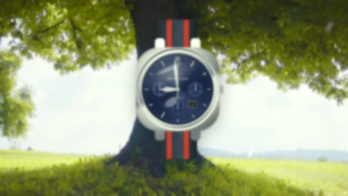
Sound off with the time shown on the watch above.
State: 8:59
